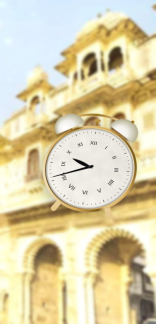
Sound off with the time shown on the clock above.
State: 9:41
